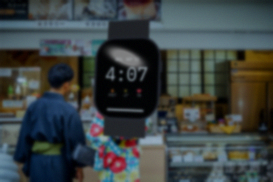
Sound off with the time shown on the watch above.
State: 4:07
